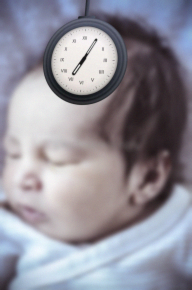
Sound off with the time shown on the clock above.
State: 7:05
